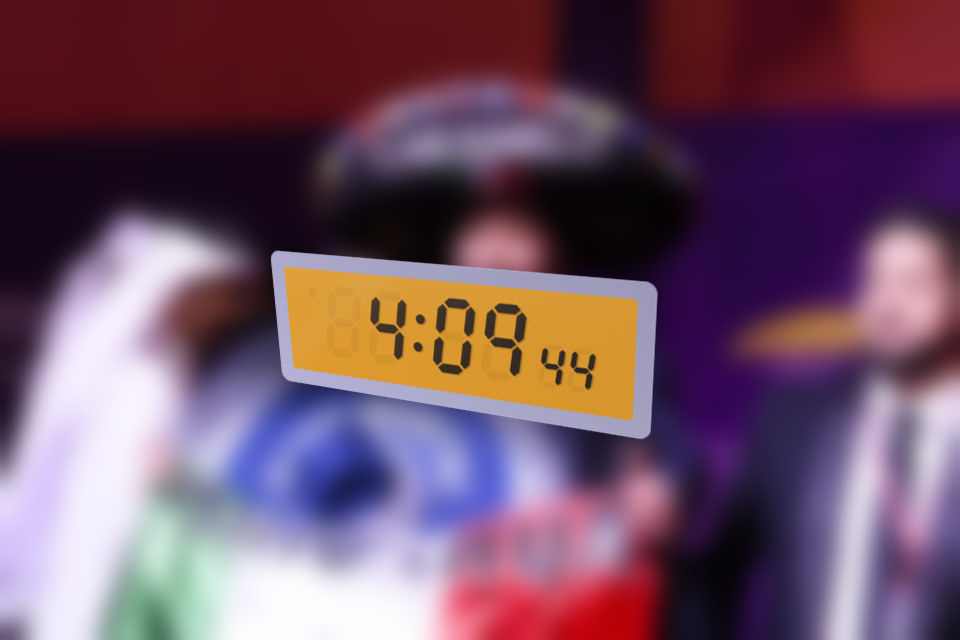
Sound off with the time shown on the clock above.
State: 4:09:44
